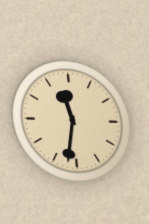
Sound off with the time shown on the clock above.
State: 11:32
